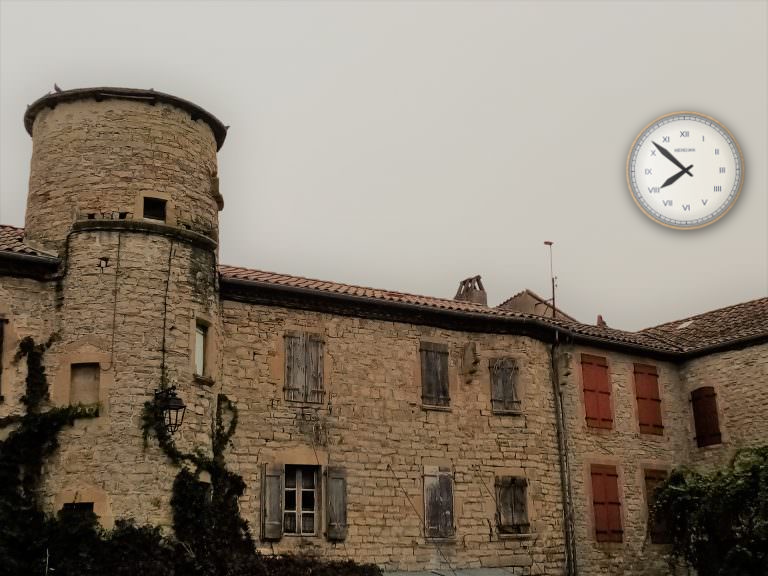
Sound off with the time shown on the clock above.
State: 7:52
